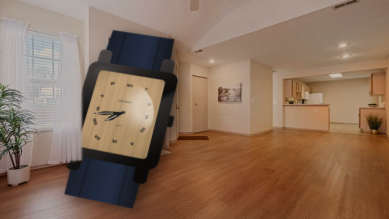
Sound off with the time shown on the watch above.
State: 7:43
